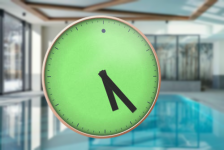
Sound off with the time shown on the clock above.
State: 5:23
